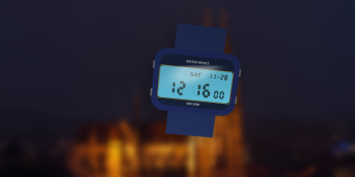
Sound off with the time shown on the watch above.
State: 12:16:00
